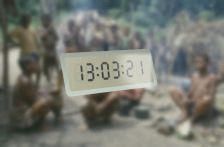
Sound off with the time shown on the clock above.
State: 13:03:21
